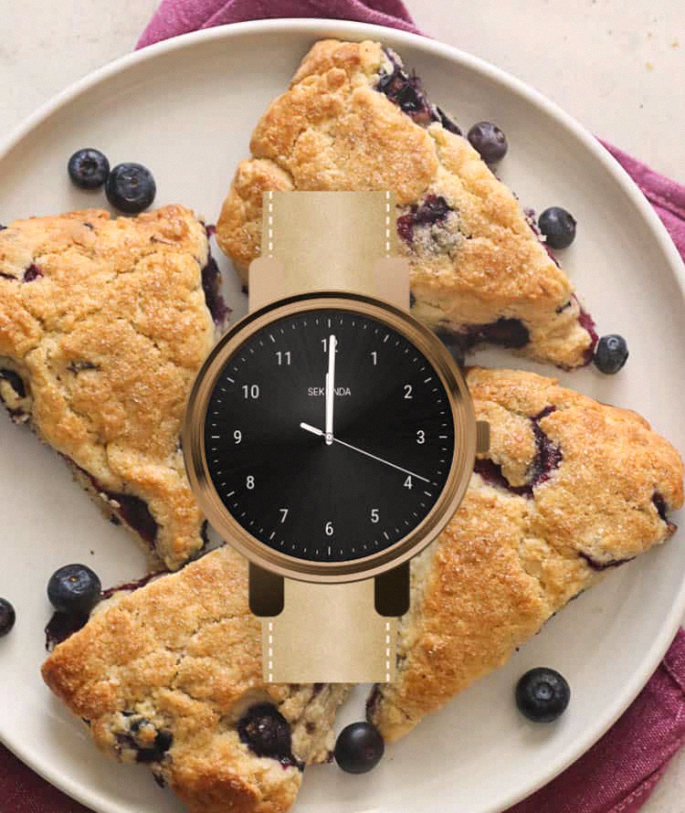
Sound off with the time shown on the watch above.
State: 12:00:19
